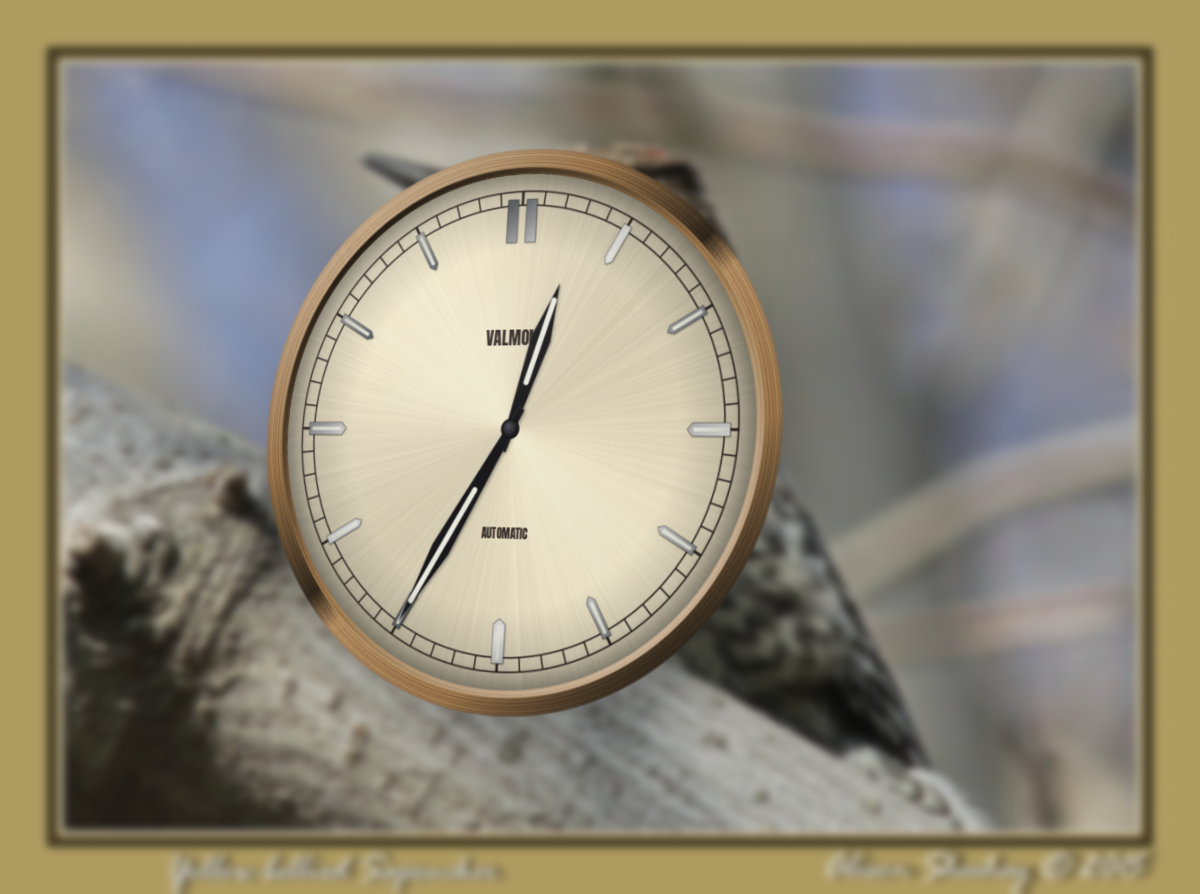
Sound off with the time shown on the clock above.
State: 12:35
